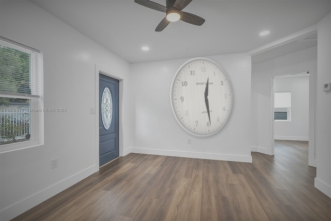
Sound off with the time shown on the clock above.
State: 12:29
